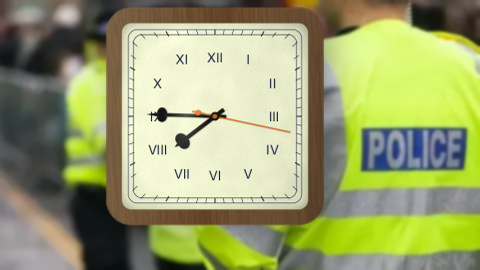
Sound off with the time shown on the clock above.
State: 7:45:17
